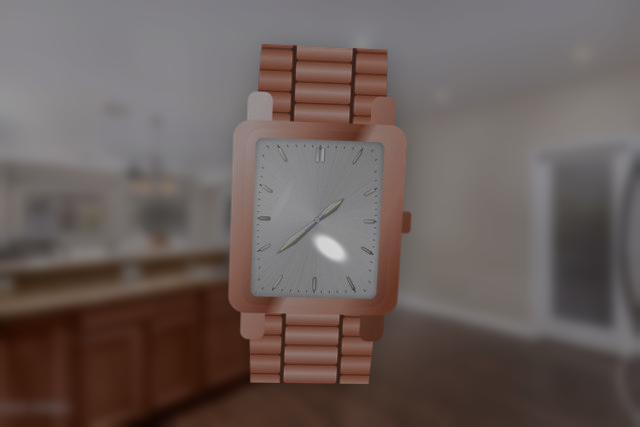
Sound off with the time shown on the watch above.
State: 1:38
